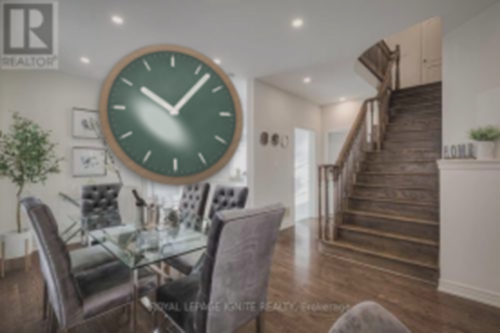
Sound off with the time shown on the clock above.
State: 10:07
